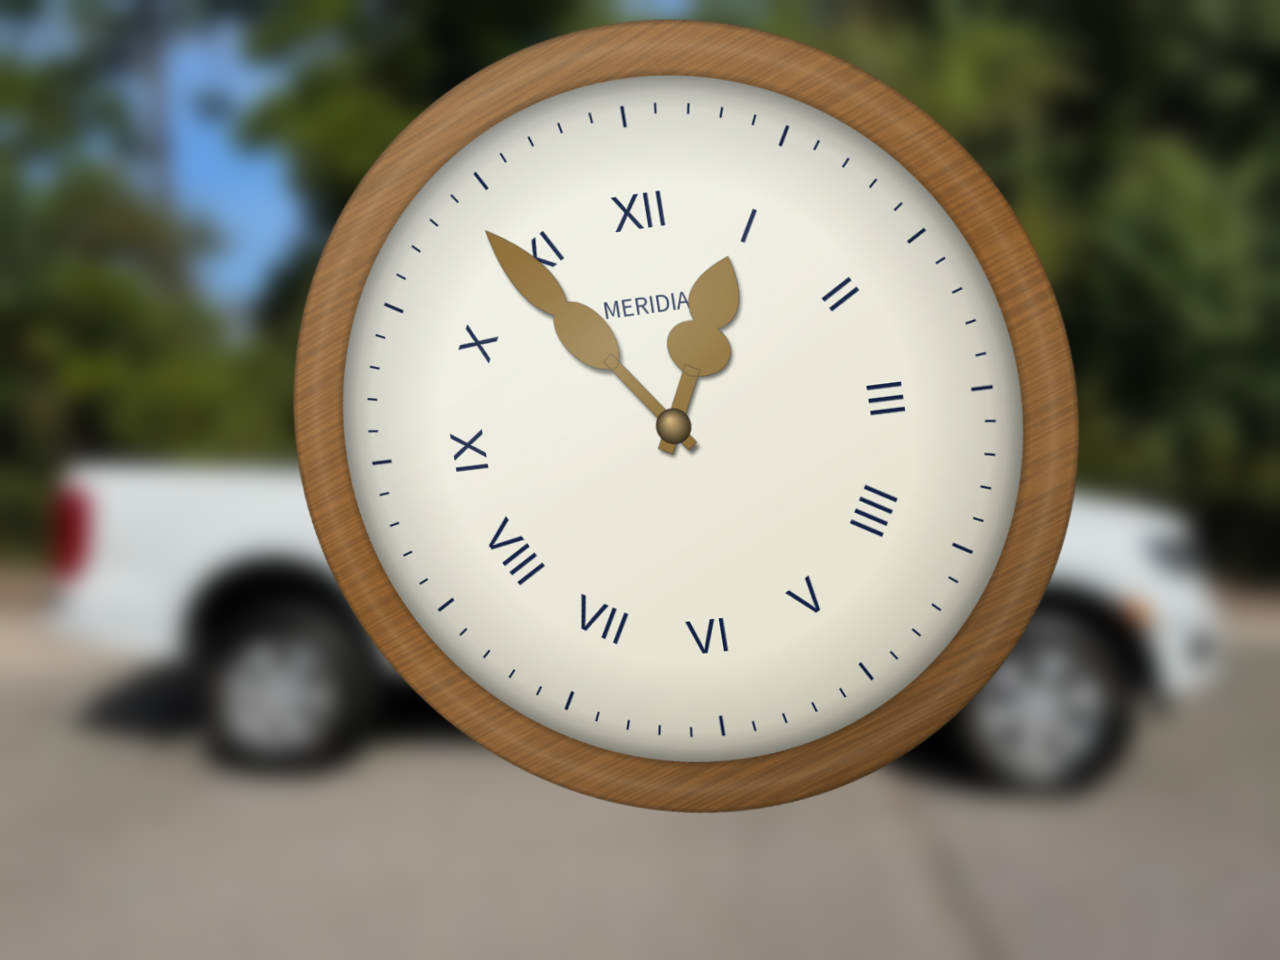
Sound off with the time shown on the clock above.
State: 12:54
